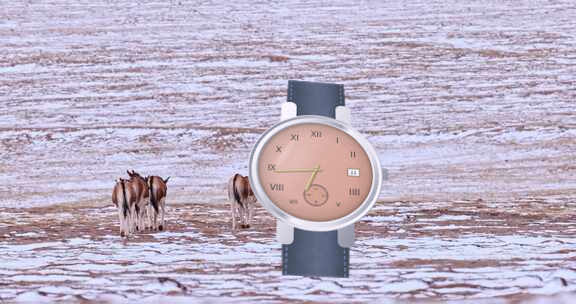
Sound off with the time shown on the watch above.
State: 6:44
